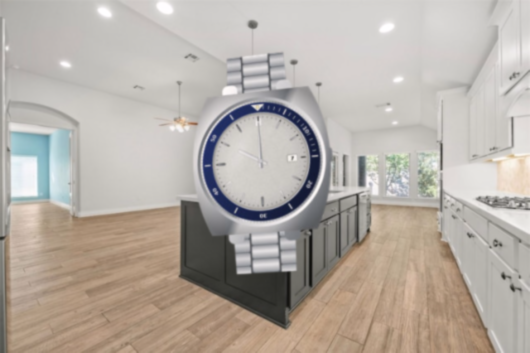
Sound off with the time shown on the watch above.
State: 10:00
